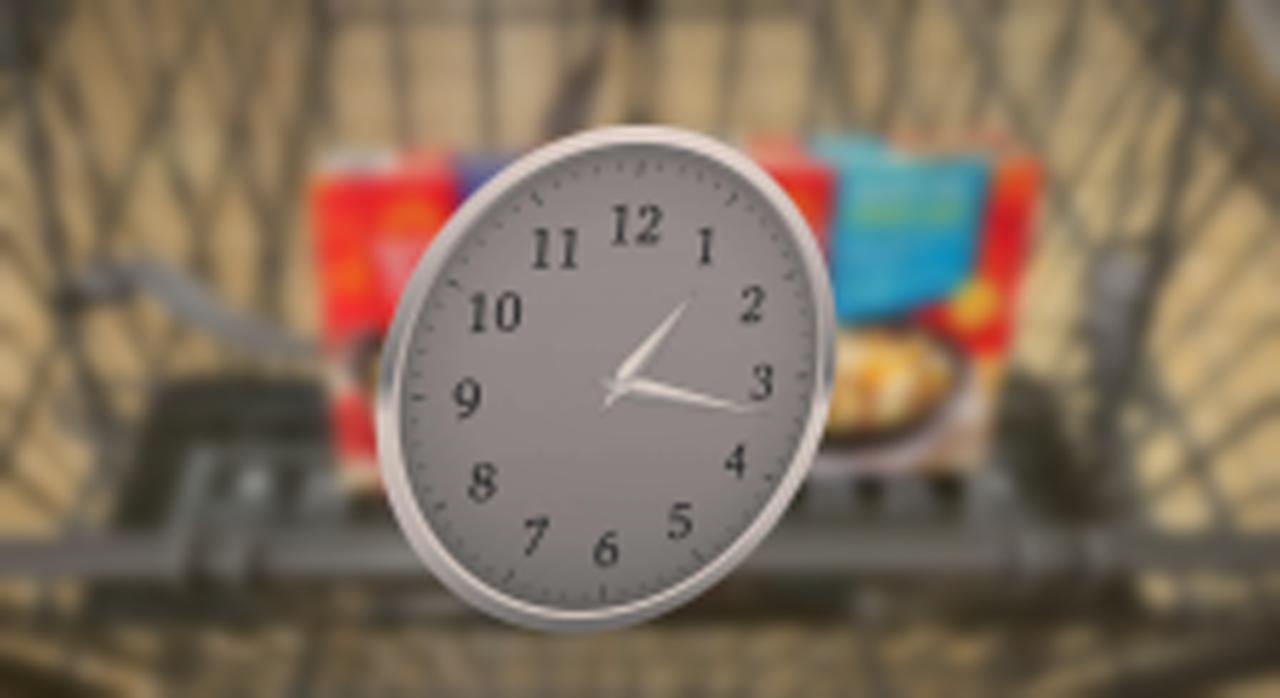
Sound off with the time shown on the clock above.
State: 1:17
